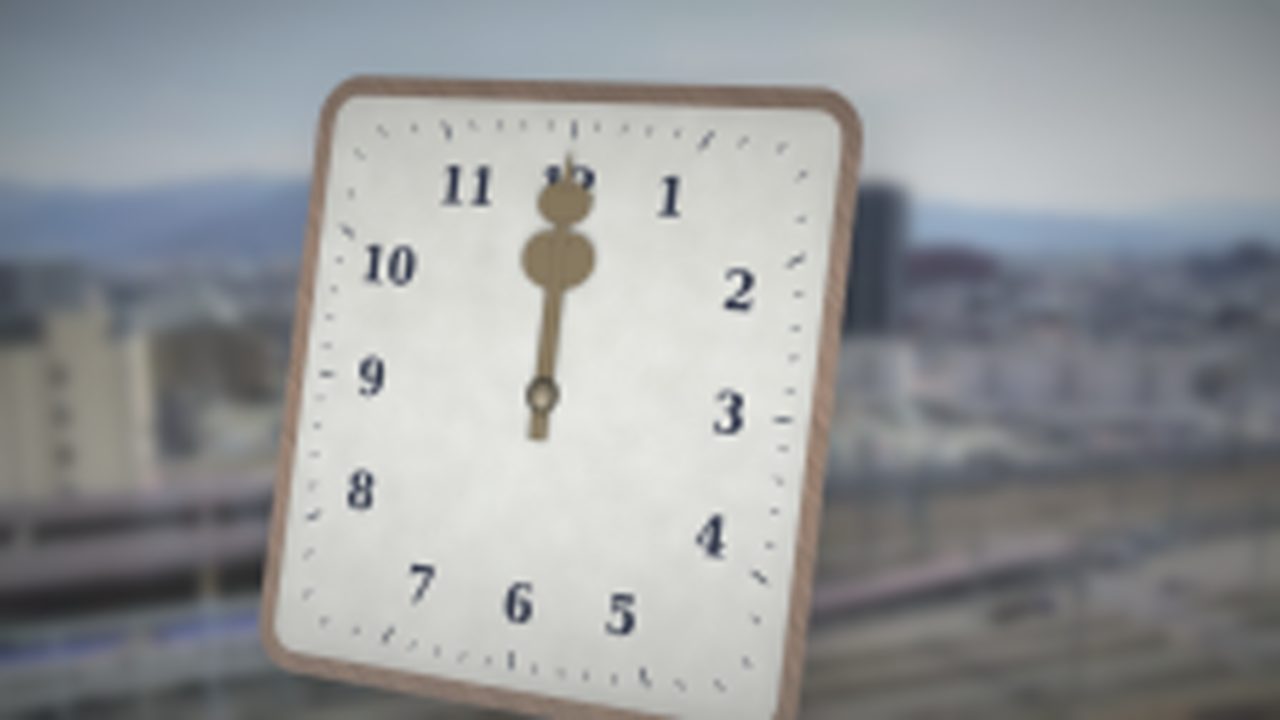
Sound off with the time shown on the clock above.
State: 12:00
